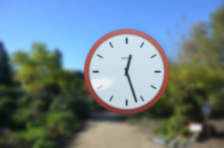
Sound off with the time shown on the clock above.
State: 12:27
